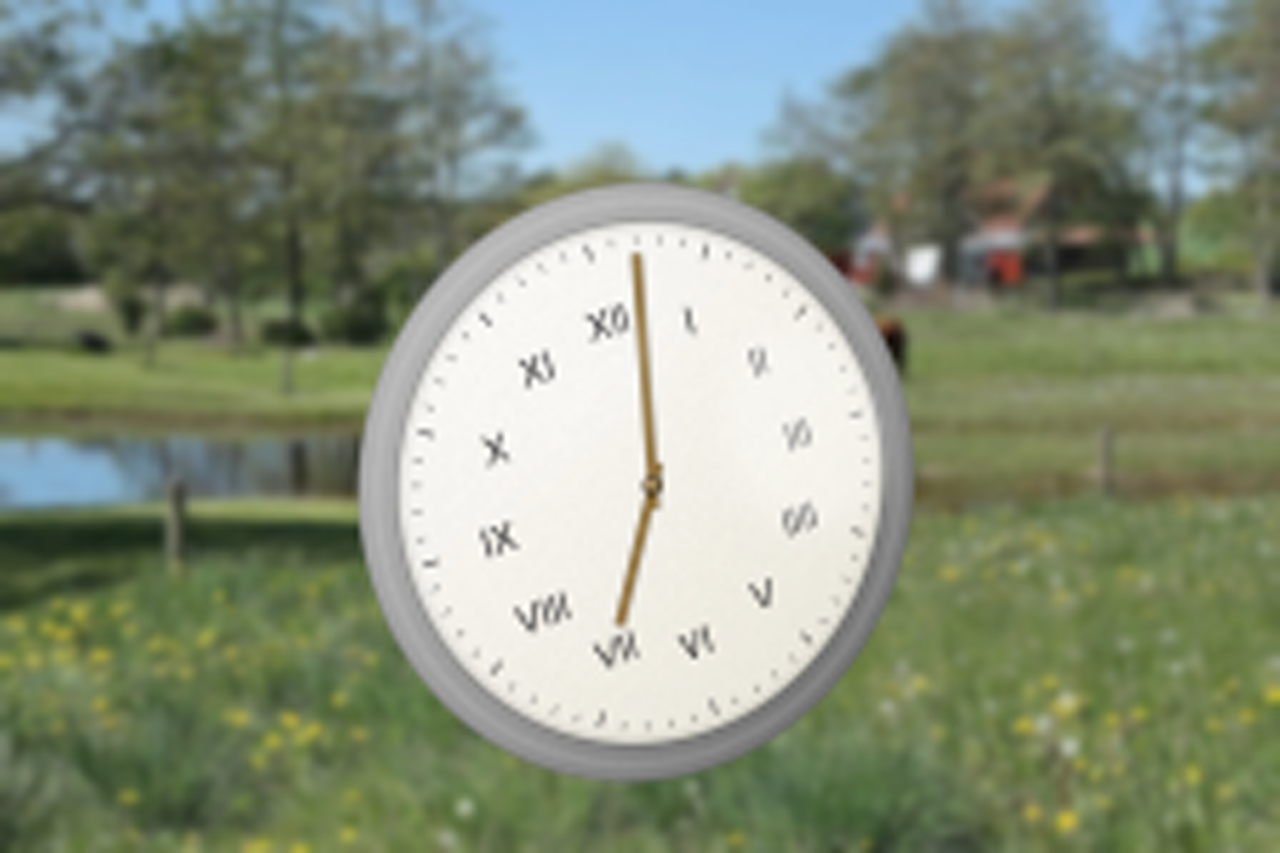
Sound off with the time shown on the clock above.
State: 7:02
